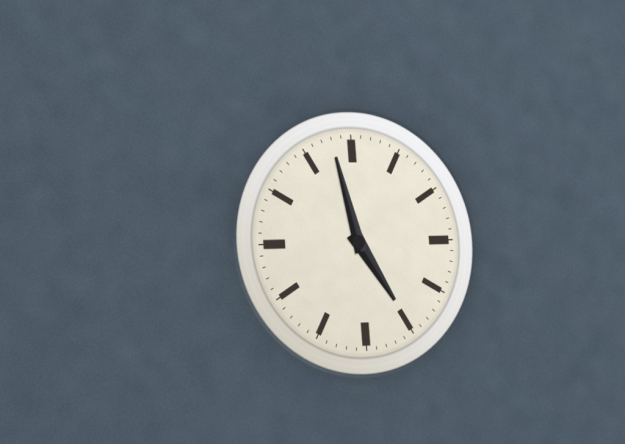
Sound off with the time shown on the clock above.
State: 4:58
